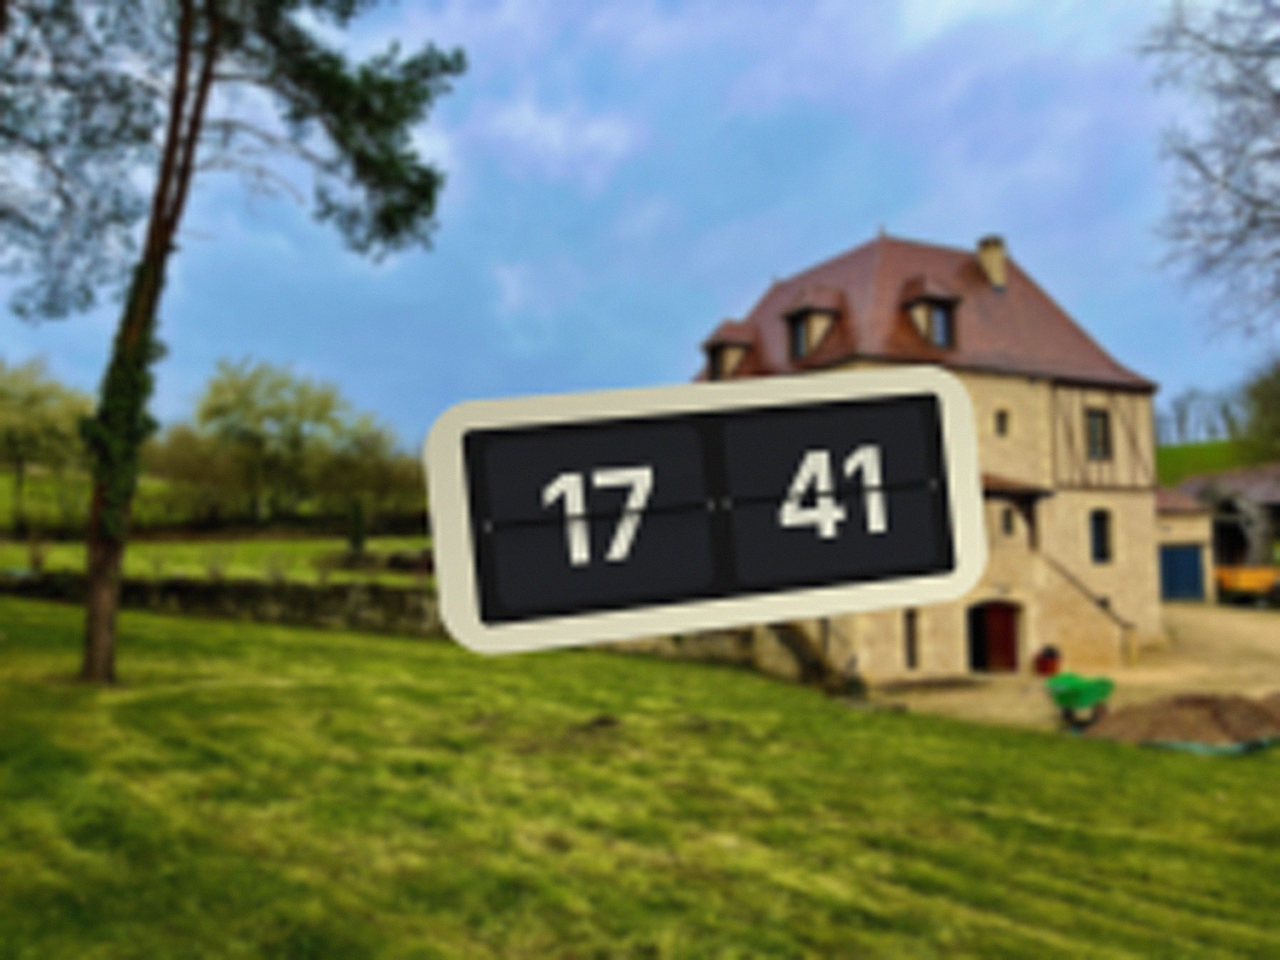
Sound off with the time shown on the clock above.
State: 17:41
